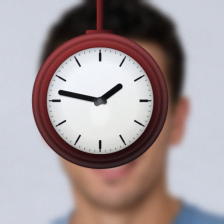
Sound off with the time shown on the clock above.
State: 1:47
